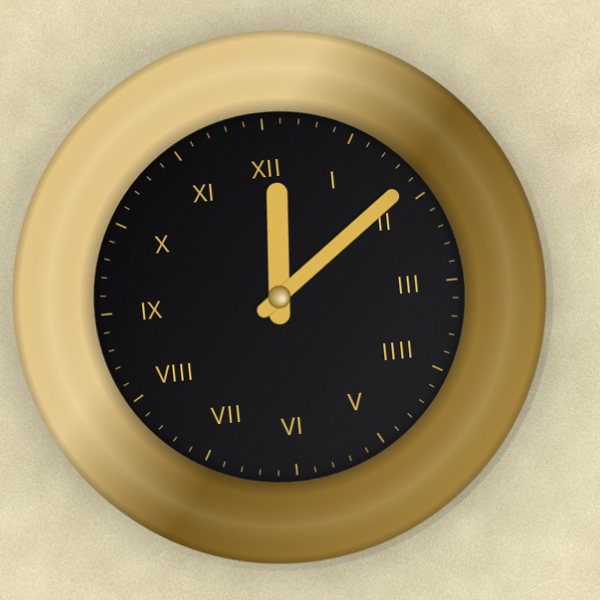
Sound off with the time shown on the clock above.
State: 12:09
